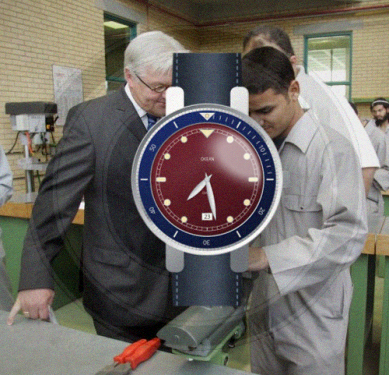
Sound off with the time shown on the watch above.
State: 7:28
